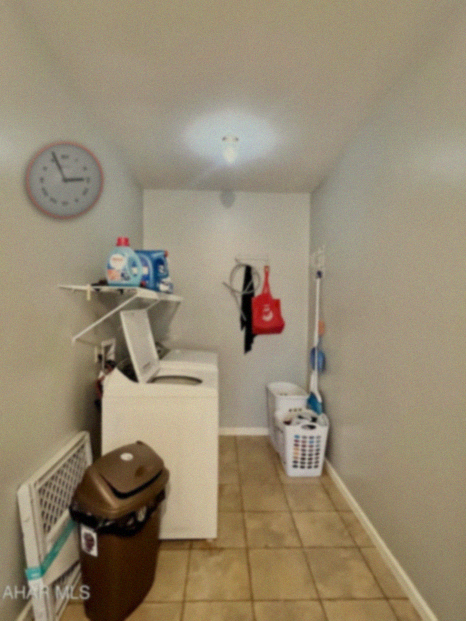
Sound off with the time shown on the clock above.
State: 2:56
